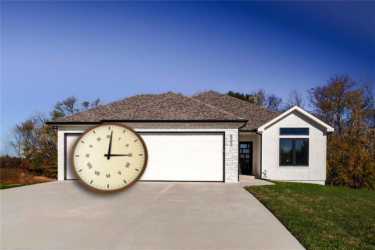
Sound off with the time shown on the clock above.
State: 3:01
